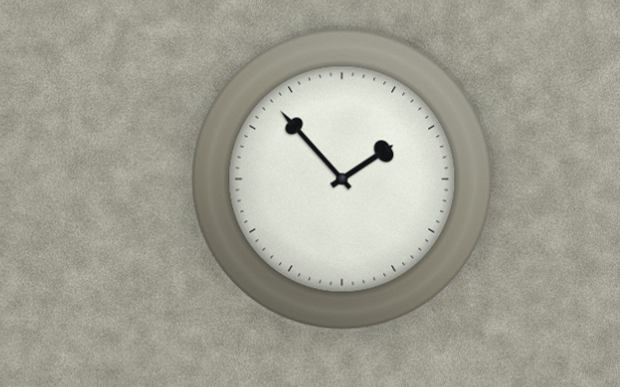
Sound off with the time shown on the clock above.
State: 1:53
